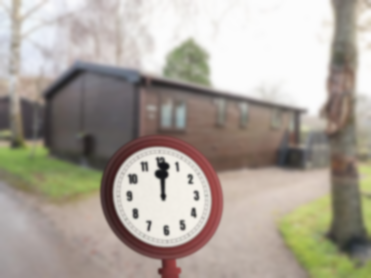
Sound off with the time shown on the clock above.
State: 12:01
